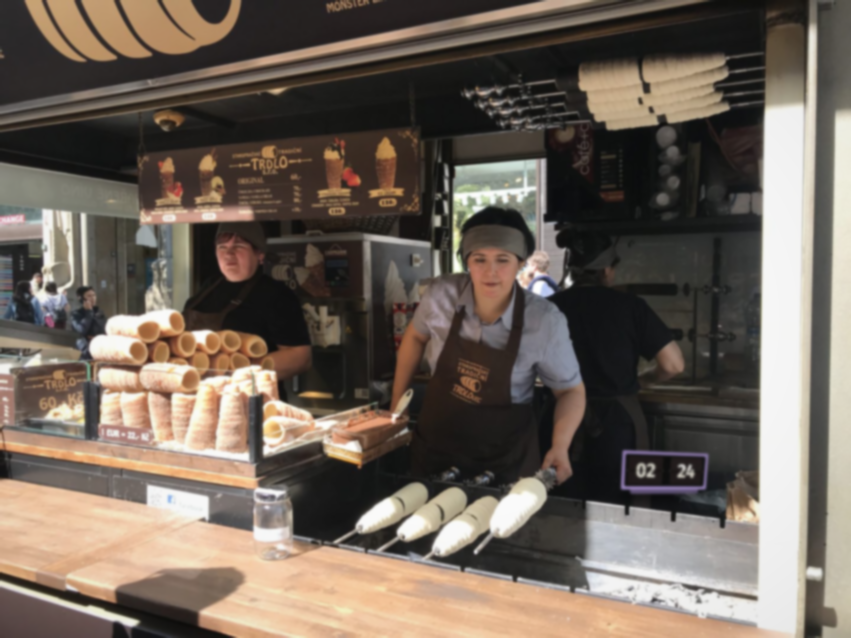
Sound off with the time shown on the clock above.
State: 2:24
